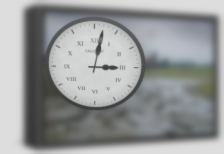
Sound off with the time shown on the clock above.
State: 3:02
